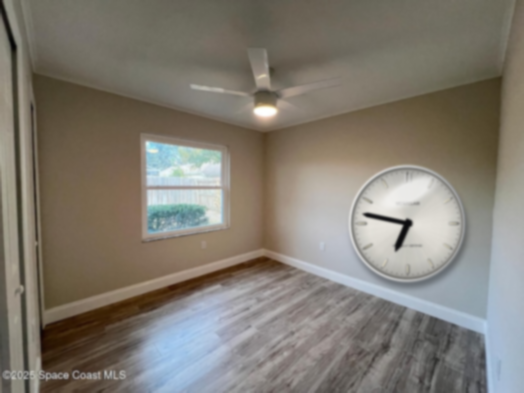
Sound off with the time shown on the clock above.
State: 6:47
